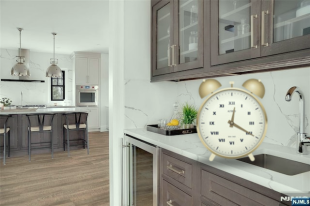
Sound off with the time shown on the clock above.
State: 12:20
